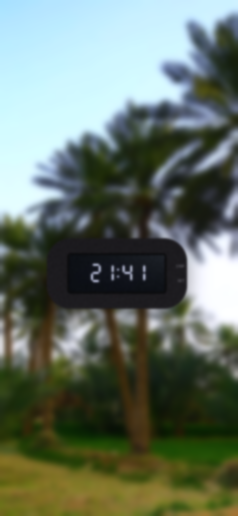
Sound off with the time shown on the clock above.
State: 21:41
